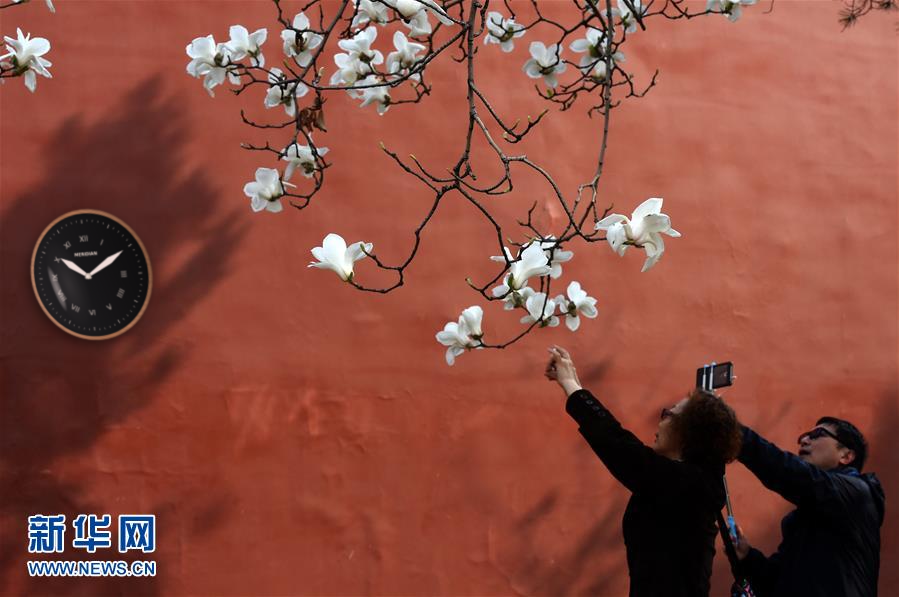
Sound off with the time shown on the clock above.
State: 10:10
